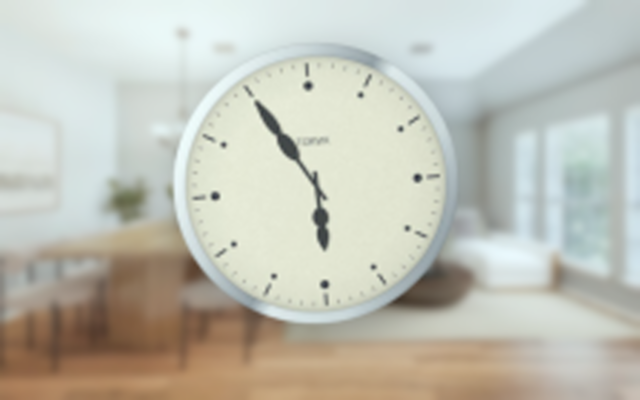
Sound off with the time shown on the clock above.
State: 5:55
